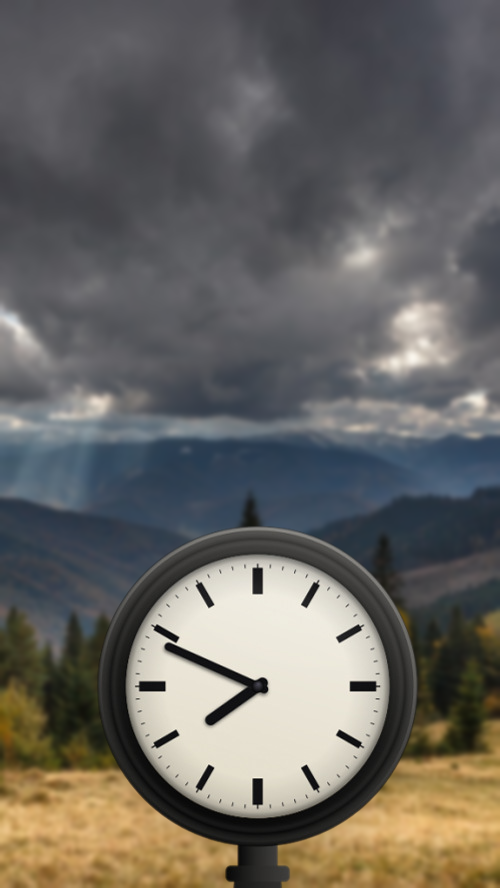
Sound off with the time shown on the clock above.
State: 7:49
